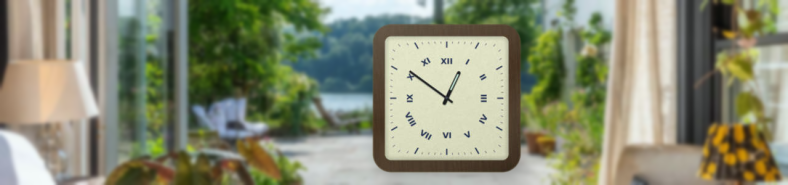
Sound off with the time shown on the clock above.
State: 12:51
